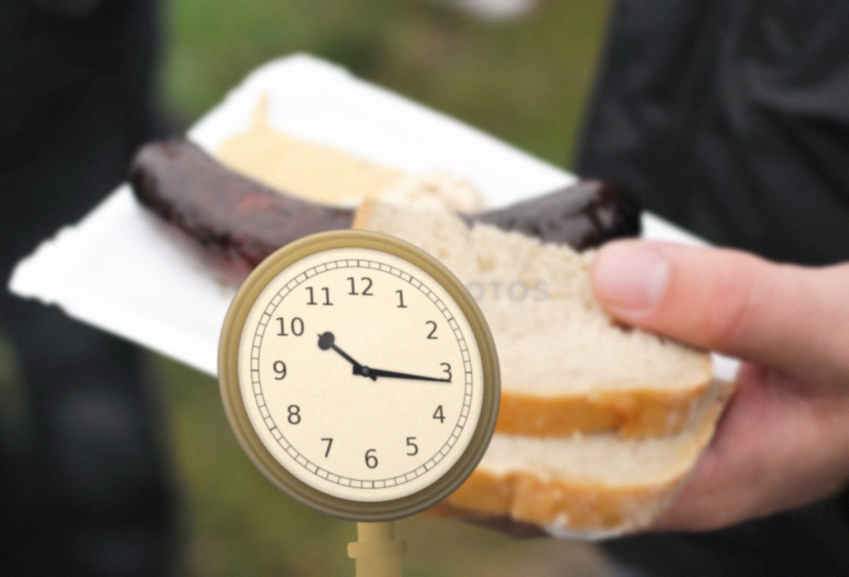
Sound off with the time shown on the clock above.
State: 10:16
